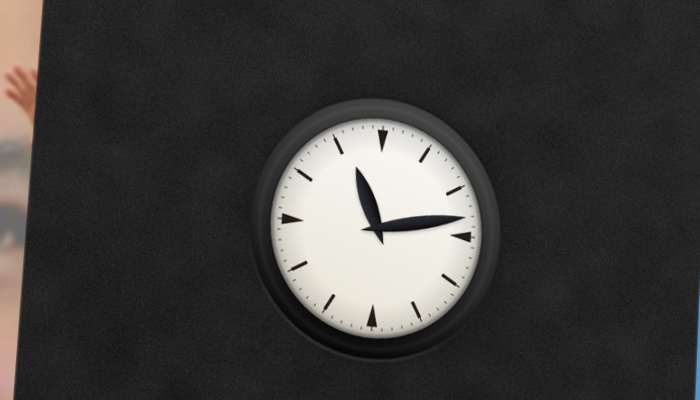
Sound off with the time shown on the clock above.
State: 11:13
